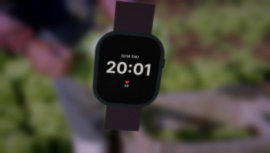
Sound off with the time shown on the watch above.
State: 20:01
